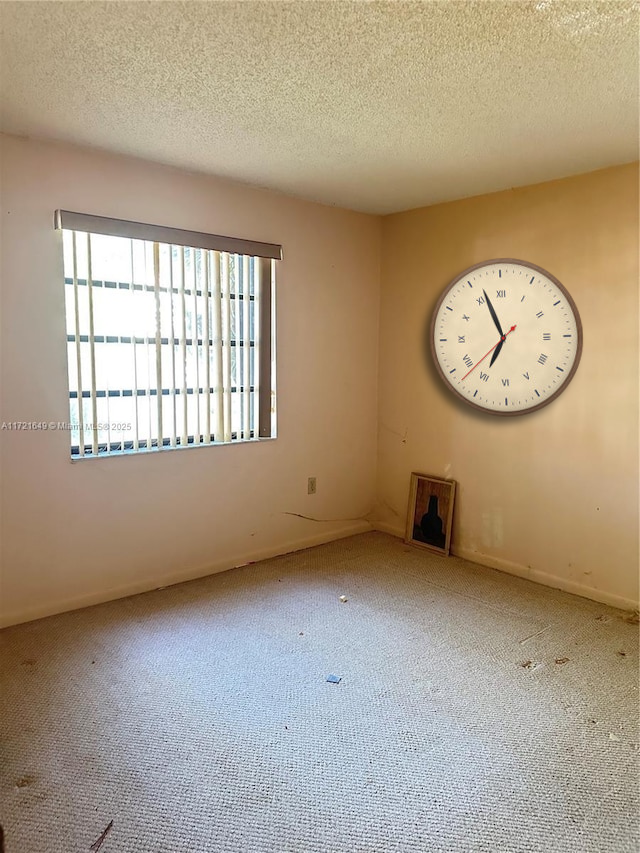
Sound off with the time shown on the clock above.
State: 6:56:38
